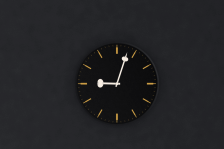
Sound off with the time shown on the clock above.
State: 9:03
